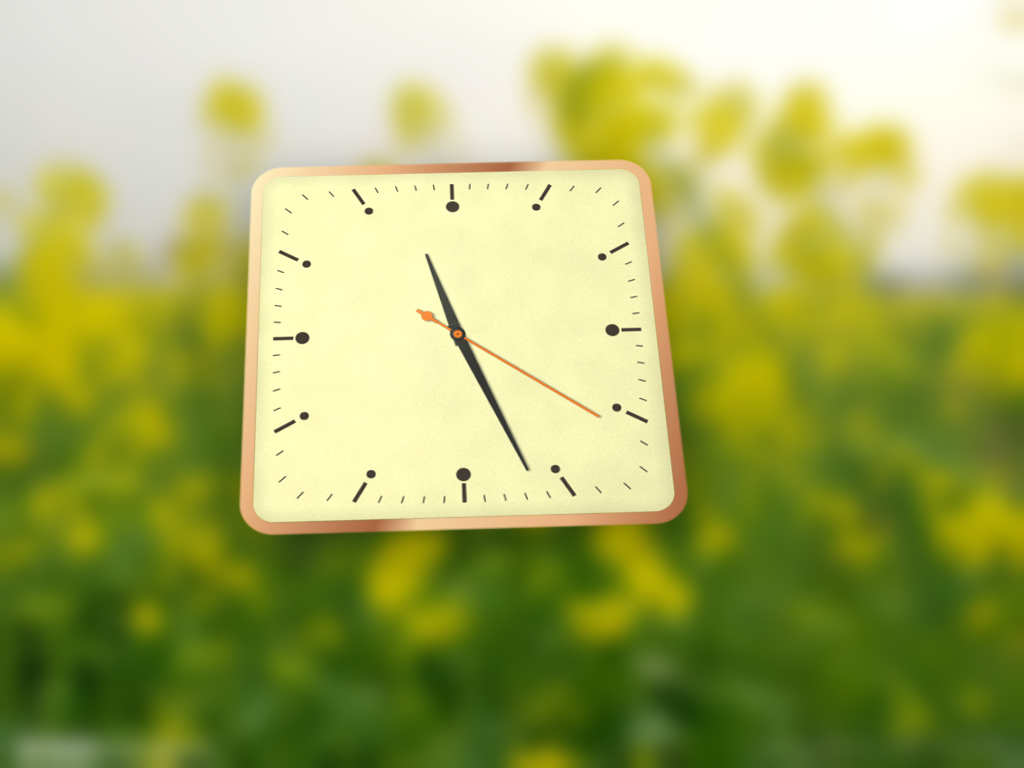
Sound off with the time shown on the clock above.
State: 11:26:21
